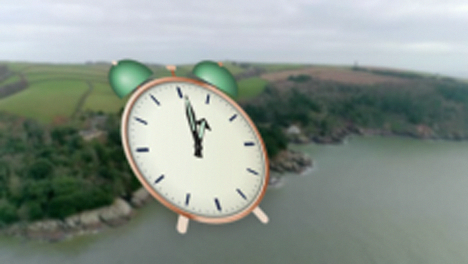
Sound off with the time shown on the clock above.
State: 1:01
